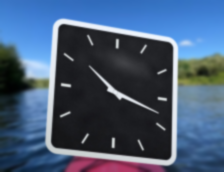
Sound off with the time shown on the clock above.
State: 10:18
